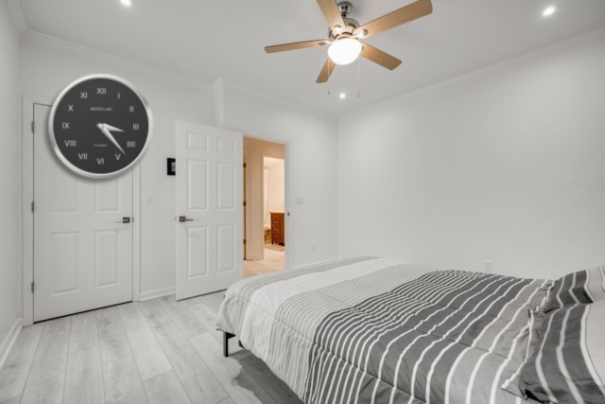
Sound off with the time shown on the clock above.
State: 3:23
